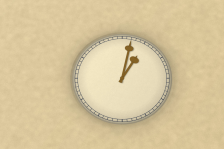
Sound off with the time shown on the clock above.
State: 1:02
